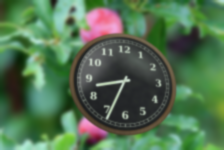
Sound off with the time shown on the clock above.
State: 8:34
